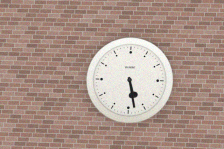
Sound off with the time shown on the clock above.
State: 5:28
